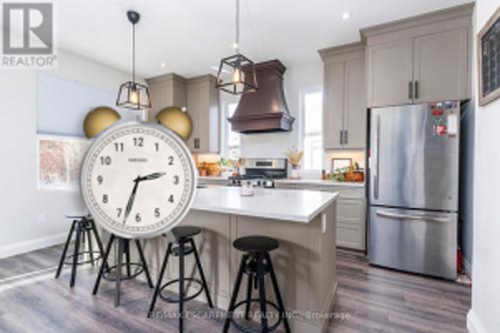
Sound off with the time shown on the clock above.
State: 2:33
